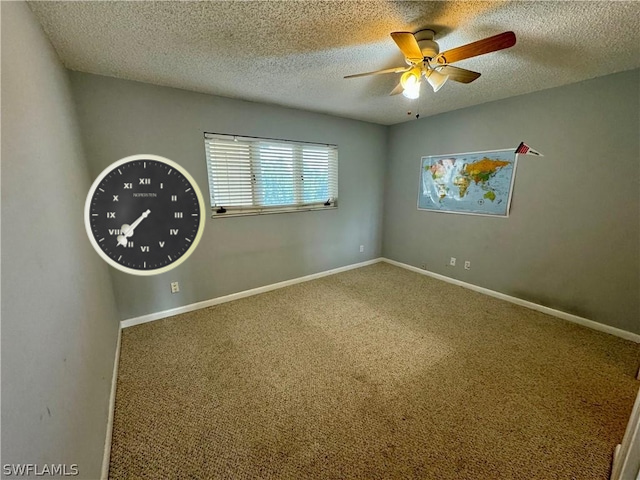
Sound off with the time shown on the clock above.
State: 7:37
